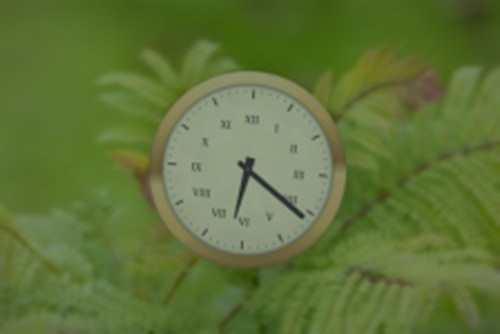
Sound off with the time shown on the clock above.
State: 6:21
